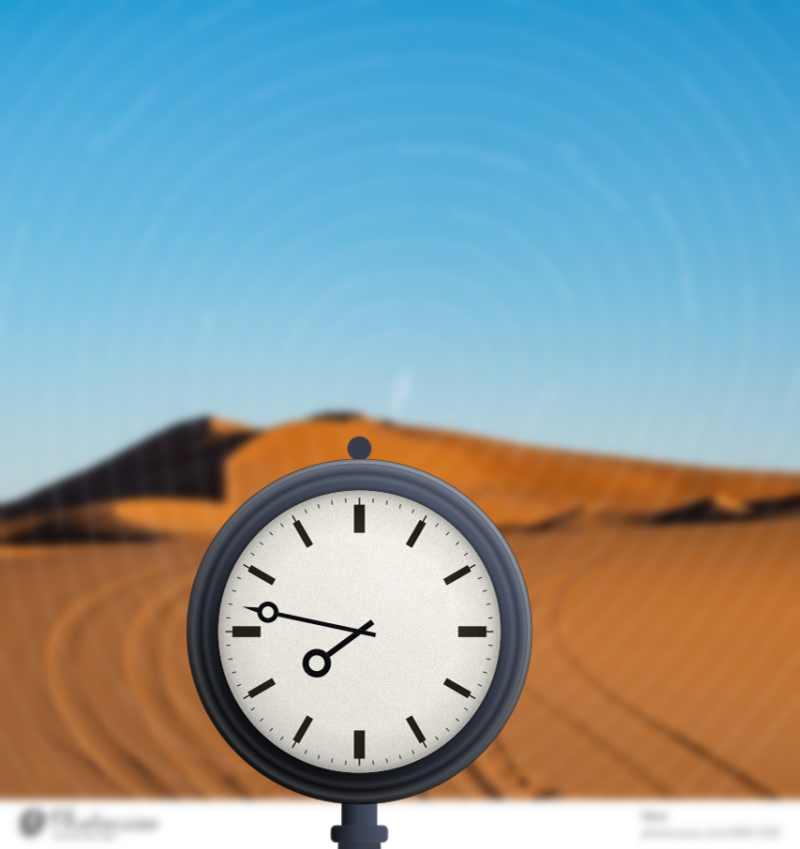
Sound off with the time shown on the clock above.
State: 7:47
